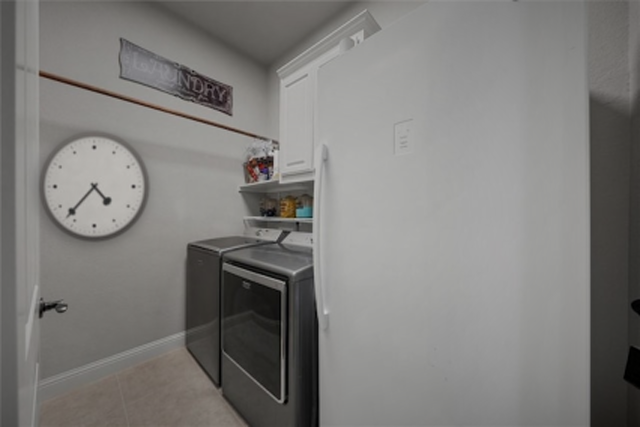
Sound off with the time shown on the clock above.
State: 4:37
